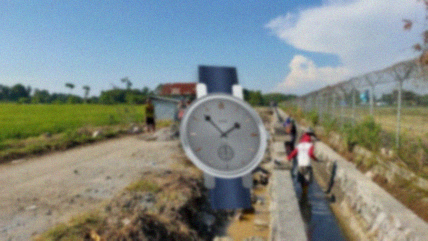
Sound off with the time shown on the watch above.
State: 1:53
